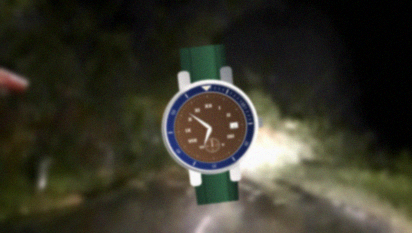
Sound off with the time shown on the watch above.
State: 6:52
